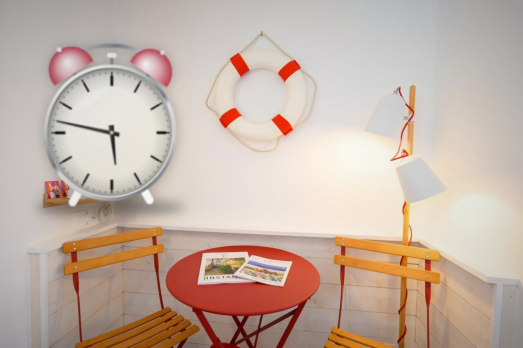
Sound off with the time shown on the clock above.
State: 5:47
